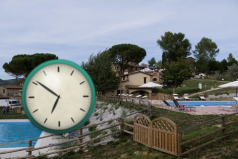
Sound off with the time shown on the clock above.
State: 6:51
